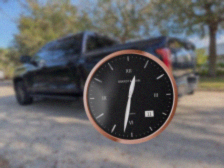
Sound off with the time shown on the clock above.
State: 12:32
